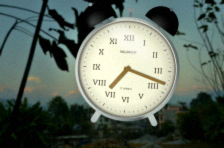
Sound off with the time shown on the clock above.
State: 7:18
